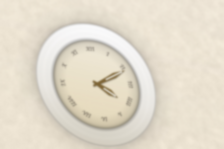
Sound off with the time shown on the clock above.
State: 4:11
